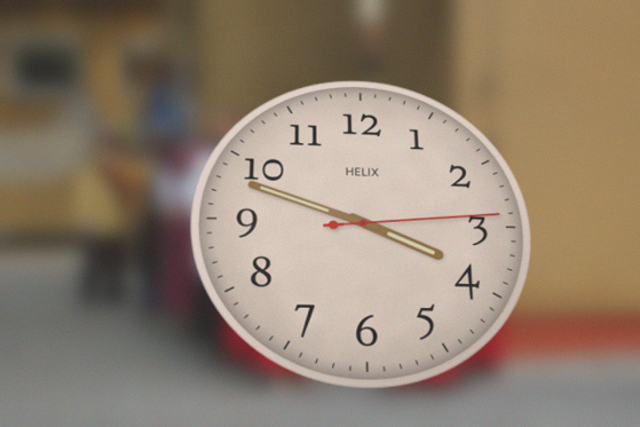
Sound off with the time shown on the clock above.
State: 3:48:14
